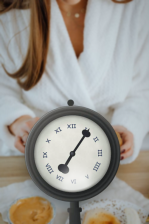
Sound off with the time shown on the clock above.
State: 7:06
